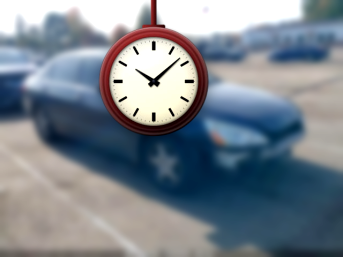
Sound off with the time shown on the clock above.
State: 10:08
